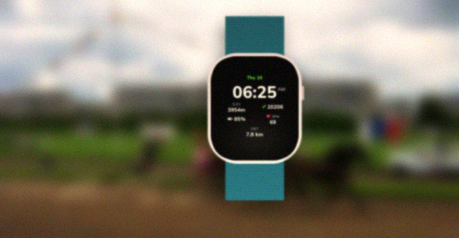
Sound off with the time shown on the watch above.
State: 6:25
